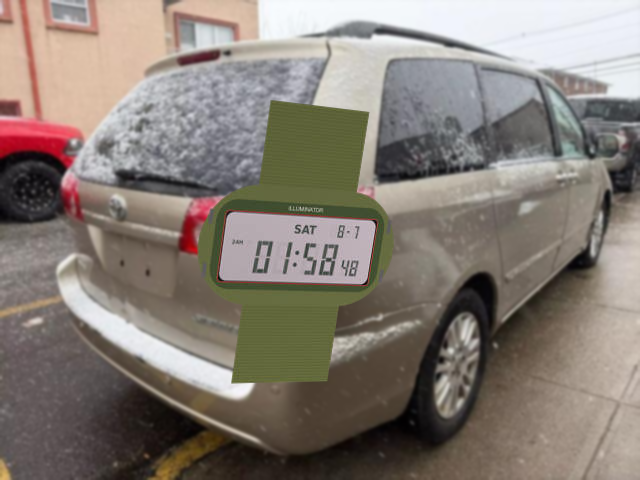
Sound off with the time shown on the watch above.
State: 1:58:48
